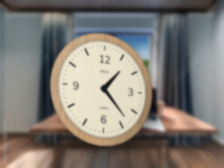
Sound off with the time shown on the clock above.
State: 1:23
